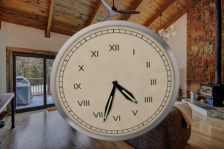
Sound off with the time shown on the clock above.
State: 4:33
